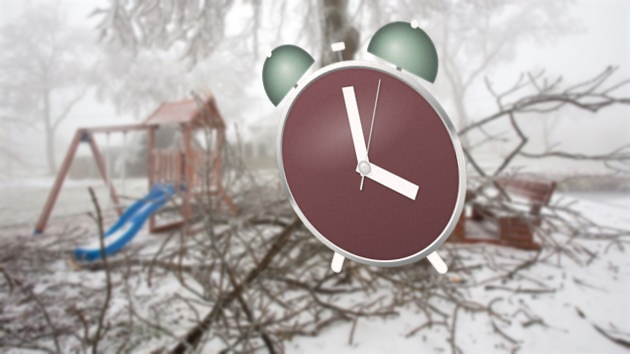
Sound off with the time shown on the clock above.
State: 4:00:04
